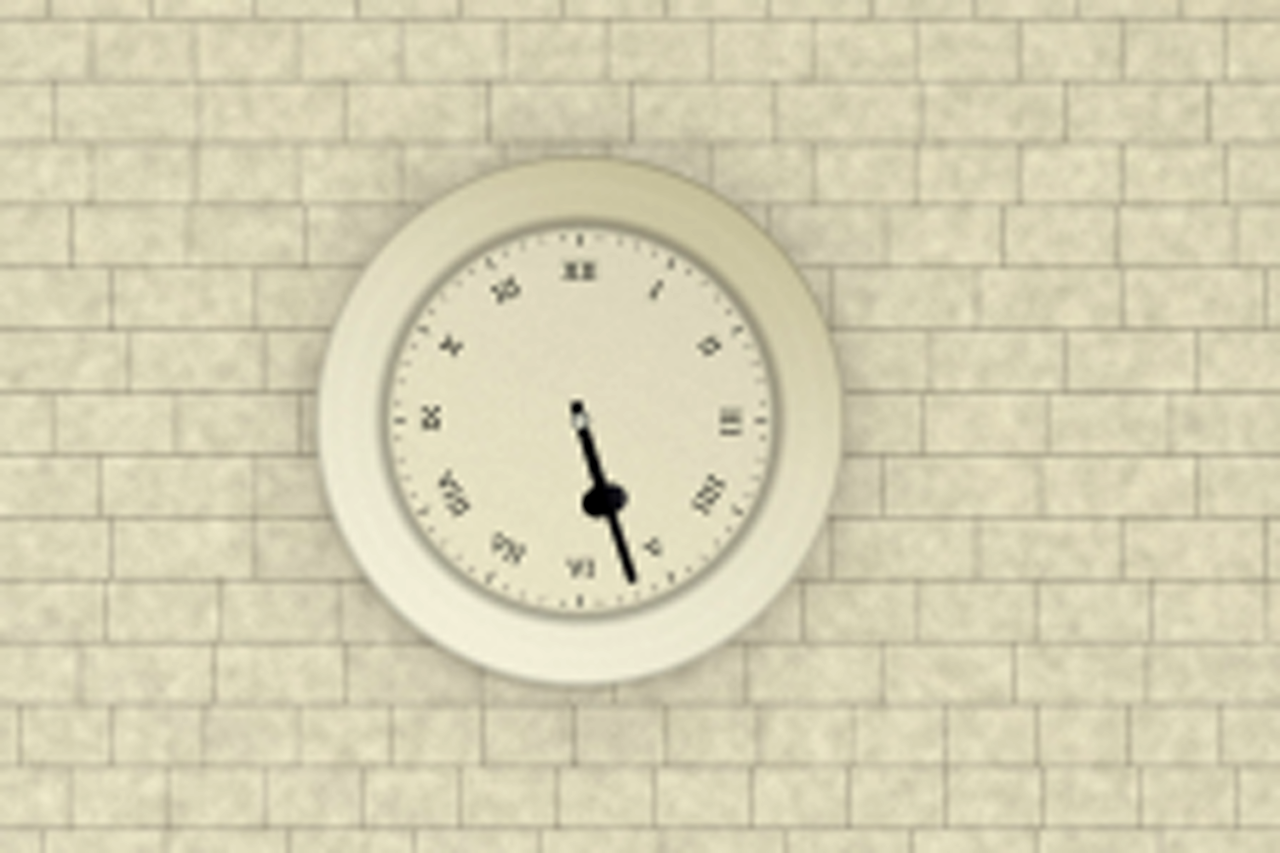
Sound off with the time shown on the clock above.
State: 5:27
